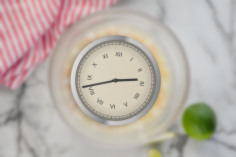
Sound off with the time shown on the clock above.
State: 2:42
